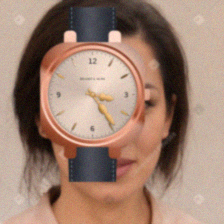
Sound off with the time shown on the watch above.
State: 3:24
